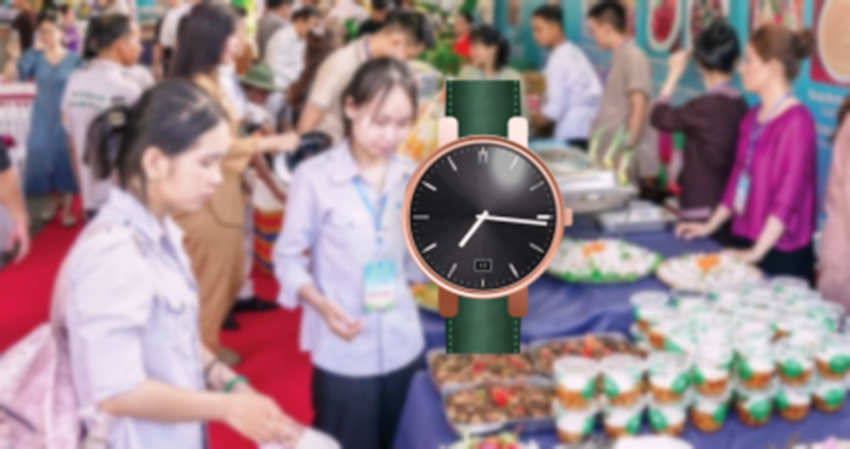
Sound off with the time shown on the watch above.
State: 7:16
